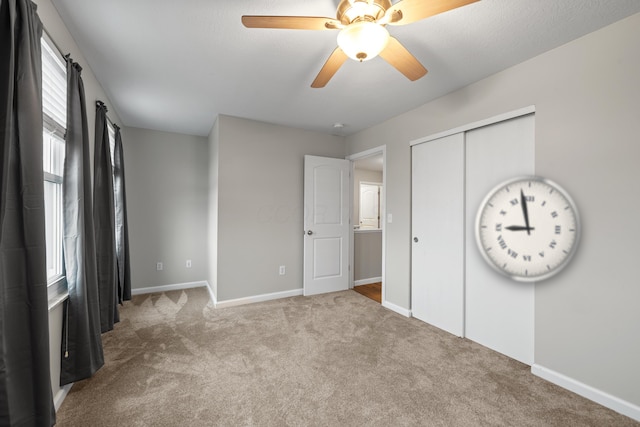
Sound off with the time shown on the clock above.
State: 8:58
